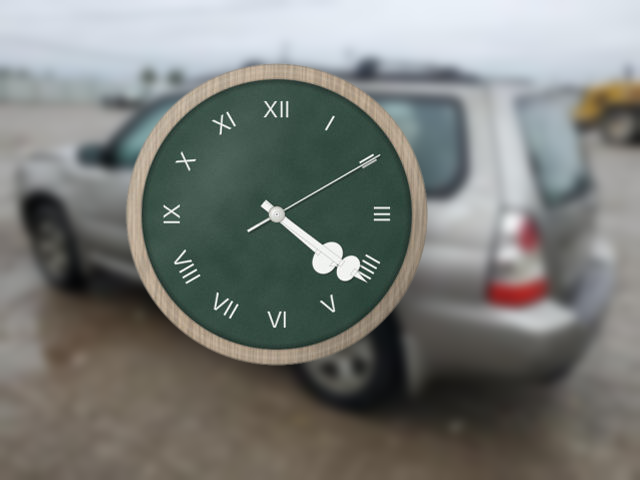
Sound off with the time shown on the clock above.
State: 4:21:10
